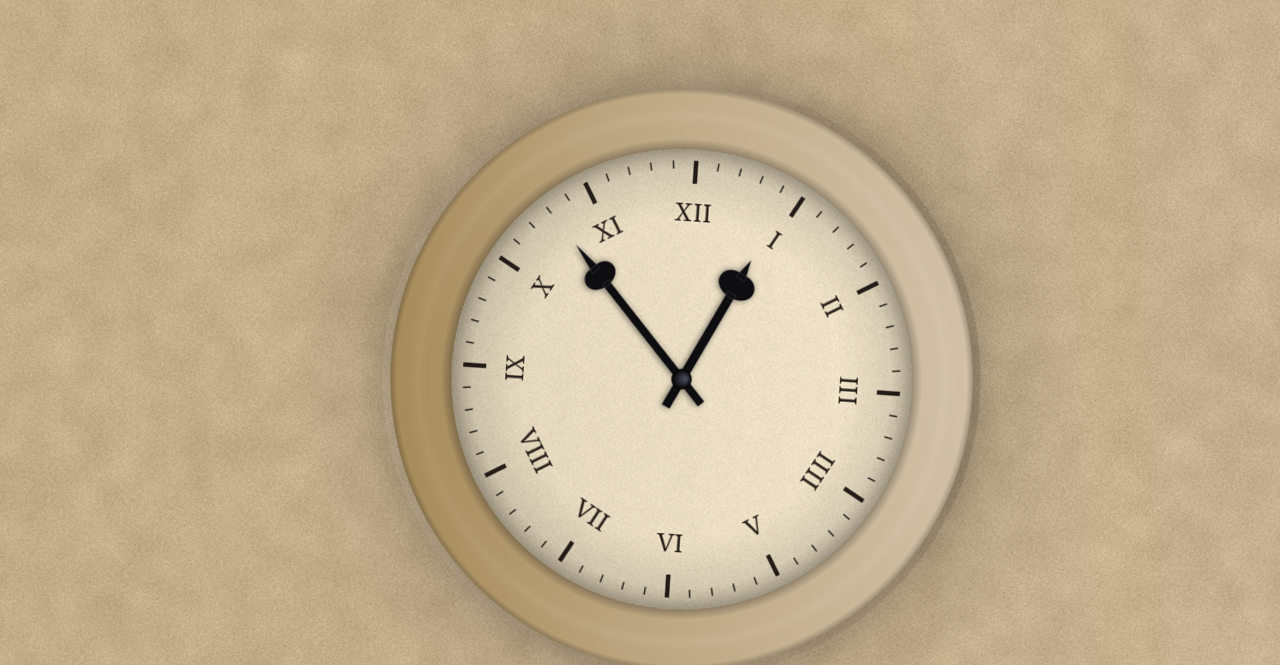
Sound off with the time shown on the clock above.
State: 12:53
